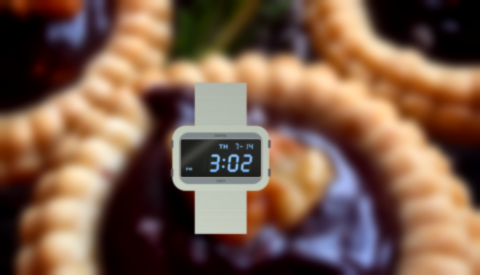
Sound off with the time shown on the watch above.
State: 3:02
